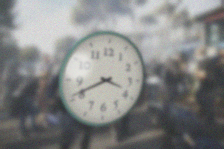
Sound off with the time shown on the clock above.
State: 3:41
